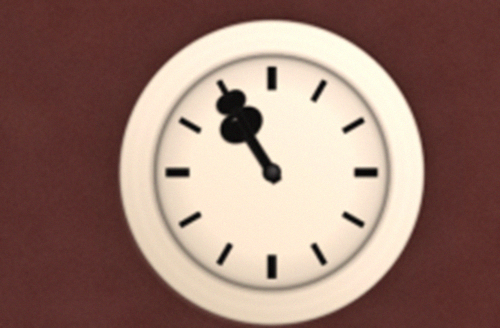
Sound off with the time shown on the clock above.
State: 10:55
